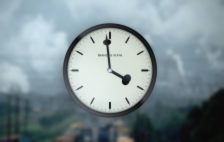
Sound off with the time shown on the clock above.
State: 3:59
